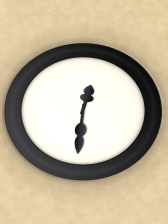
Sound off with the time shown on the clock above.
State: 12:31
